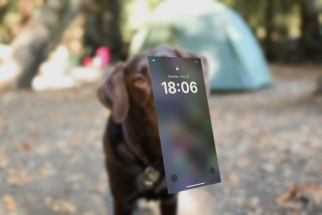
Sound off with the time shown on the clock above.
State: 18:06
